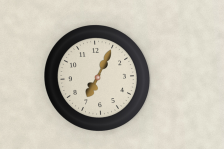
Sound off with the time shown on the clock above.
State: 7:05
